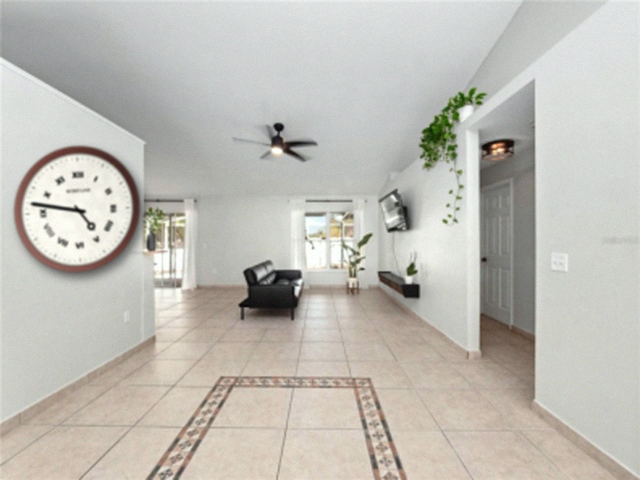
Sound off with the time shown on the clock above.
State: 4:47
